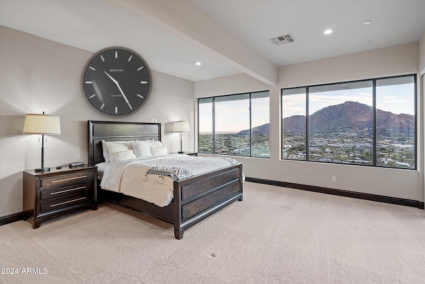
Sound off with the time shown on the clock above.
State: 10:25
